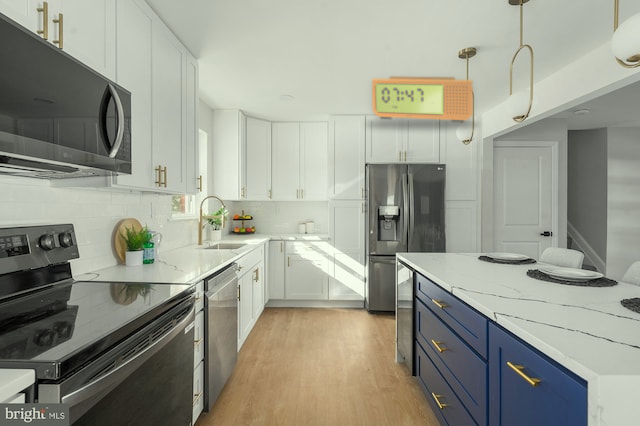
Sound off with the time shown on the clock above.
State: 7:47
